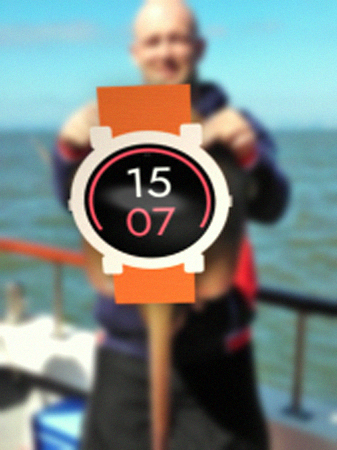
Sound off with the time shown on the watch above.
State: 15:07
